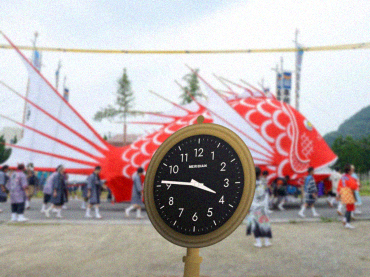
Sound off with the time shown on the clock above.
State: 3:46
